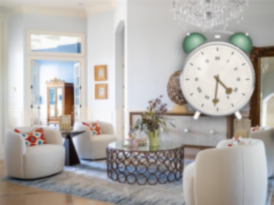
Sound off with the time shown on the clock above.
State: 4:31
